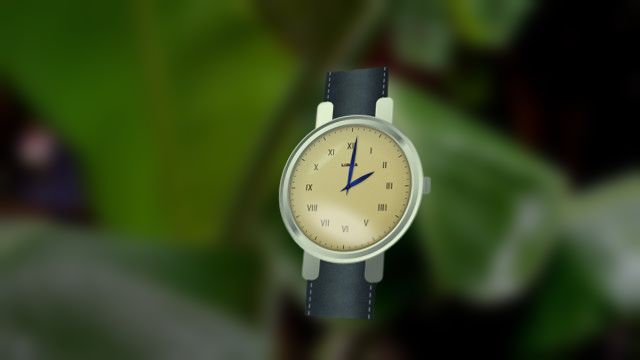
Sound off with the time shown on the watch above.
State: 2:01
